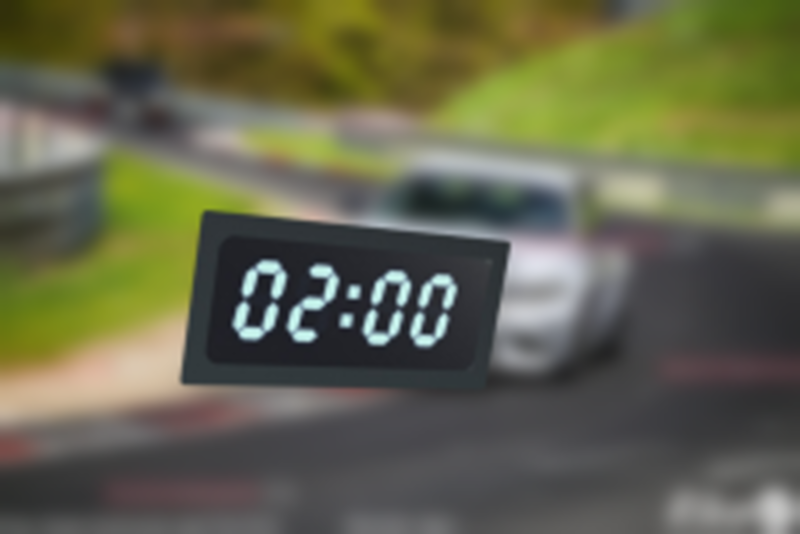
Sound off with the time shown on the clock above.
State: 2:00
